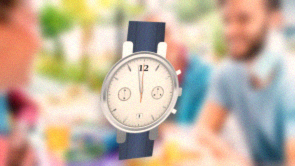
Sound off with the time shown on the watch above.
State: 11:58
